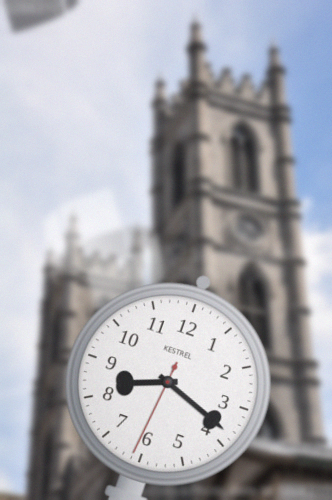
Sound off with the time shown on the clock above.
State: 8:18:31
